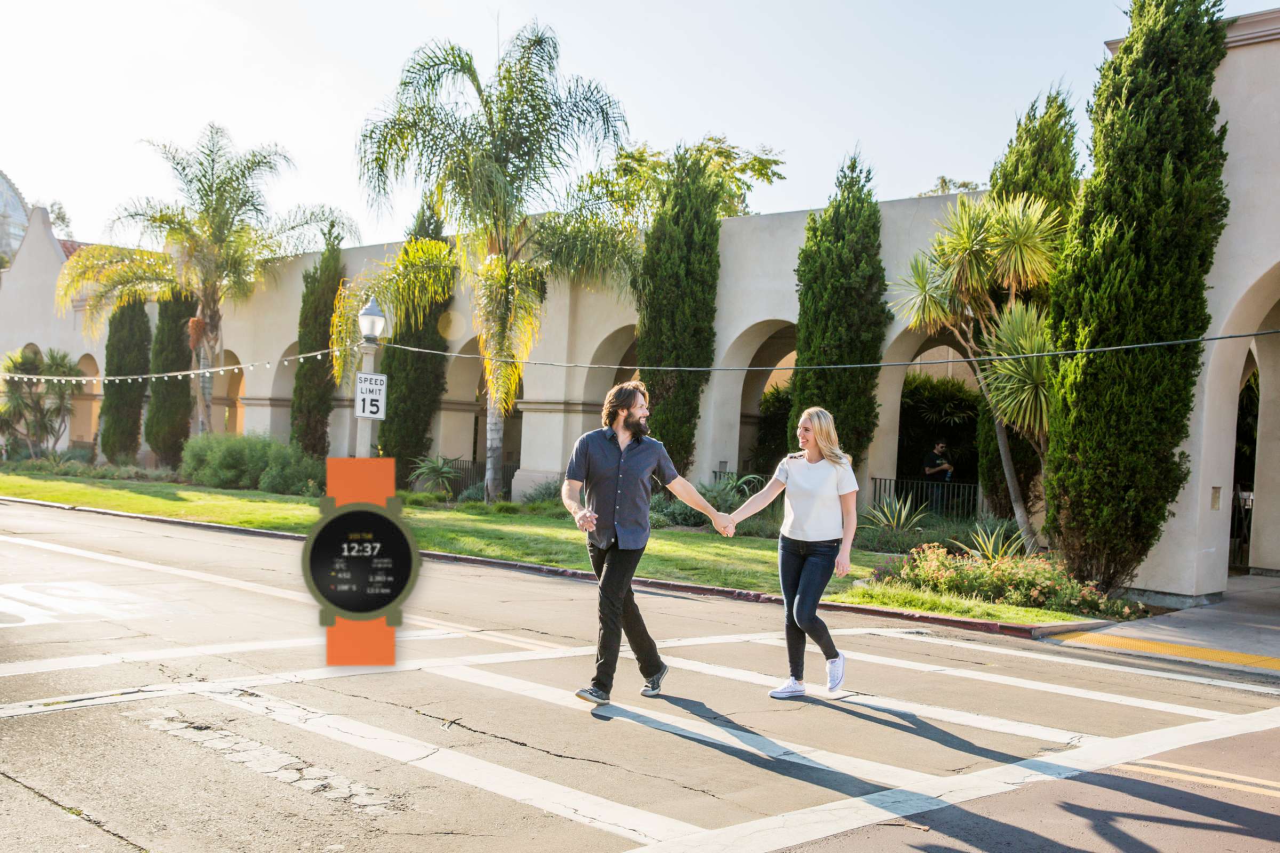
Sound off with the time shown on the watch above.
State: 12:37
